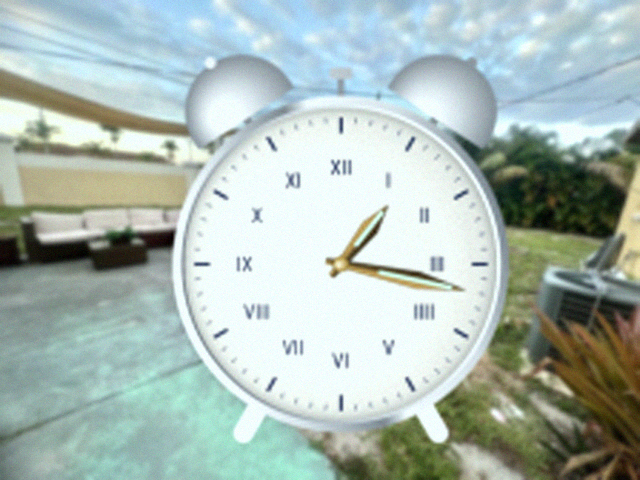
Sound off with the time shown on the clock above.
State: 1:17
